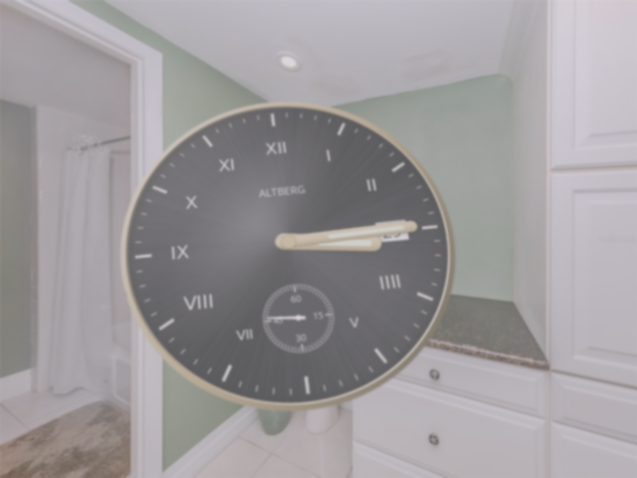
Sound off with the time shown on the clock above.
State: 3:14:46
